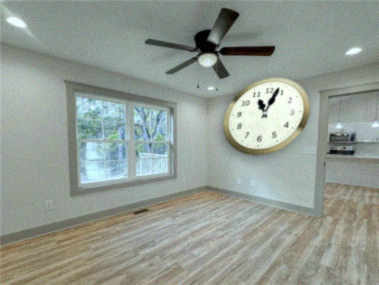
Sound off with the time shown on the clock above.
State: 11:03
